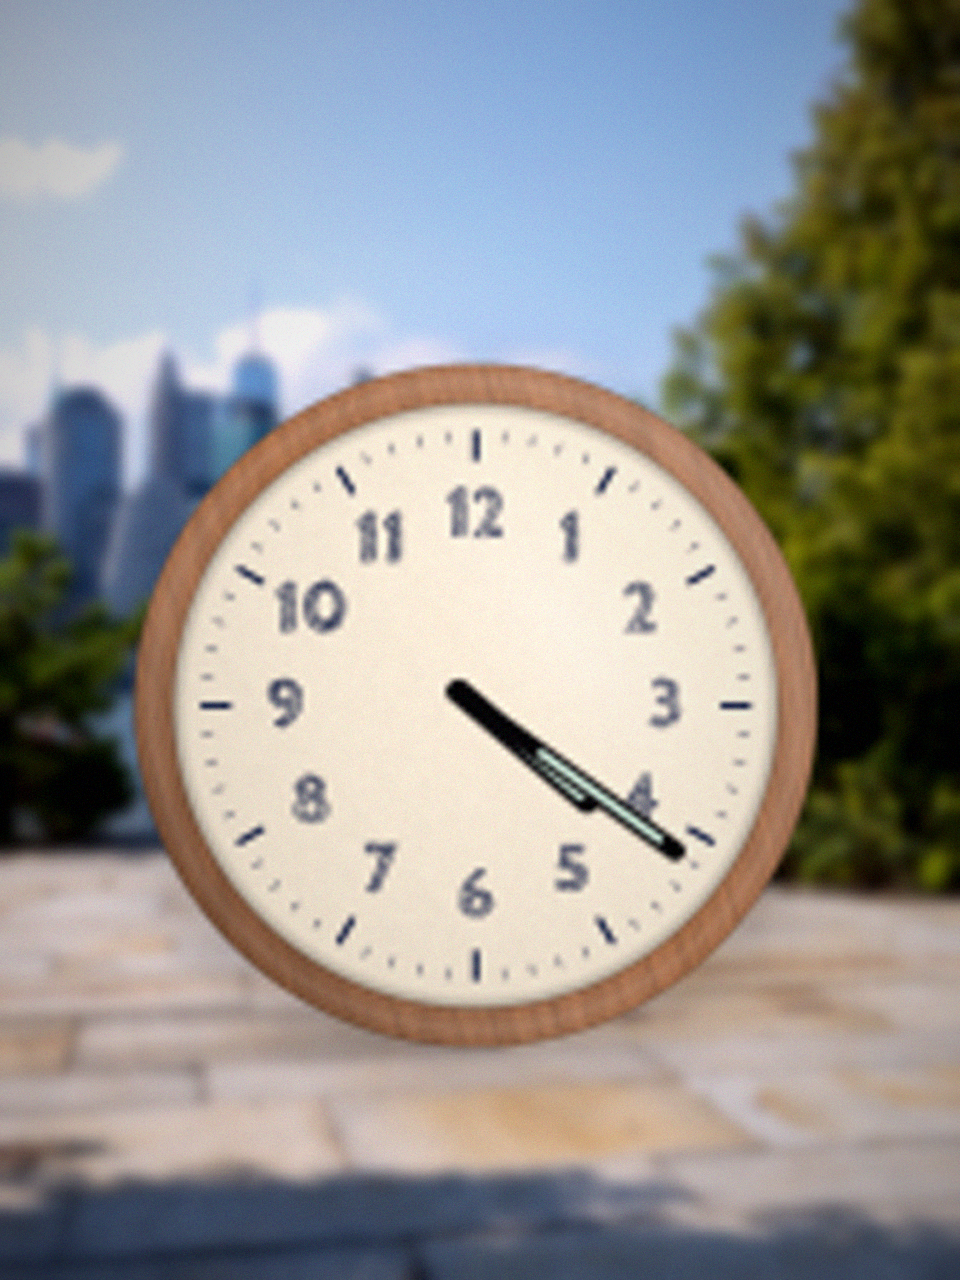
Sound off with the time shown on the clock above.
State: 4:21
